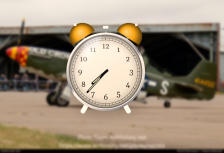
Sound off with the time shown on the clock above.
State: 7:37
